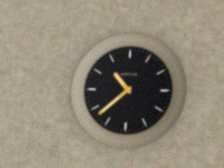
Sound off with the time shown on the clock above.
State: 10:38
